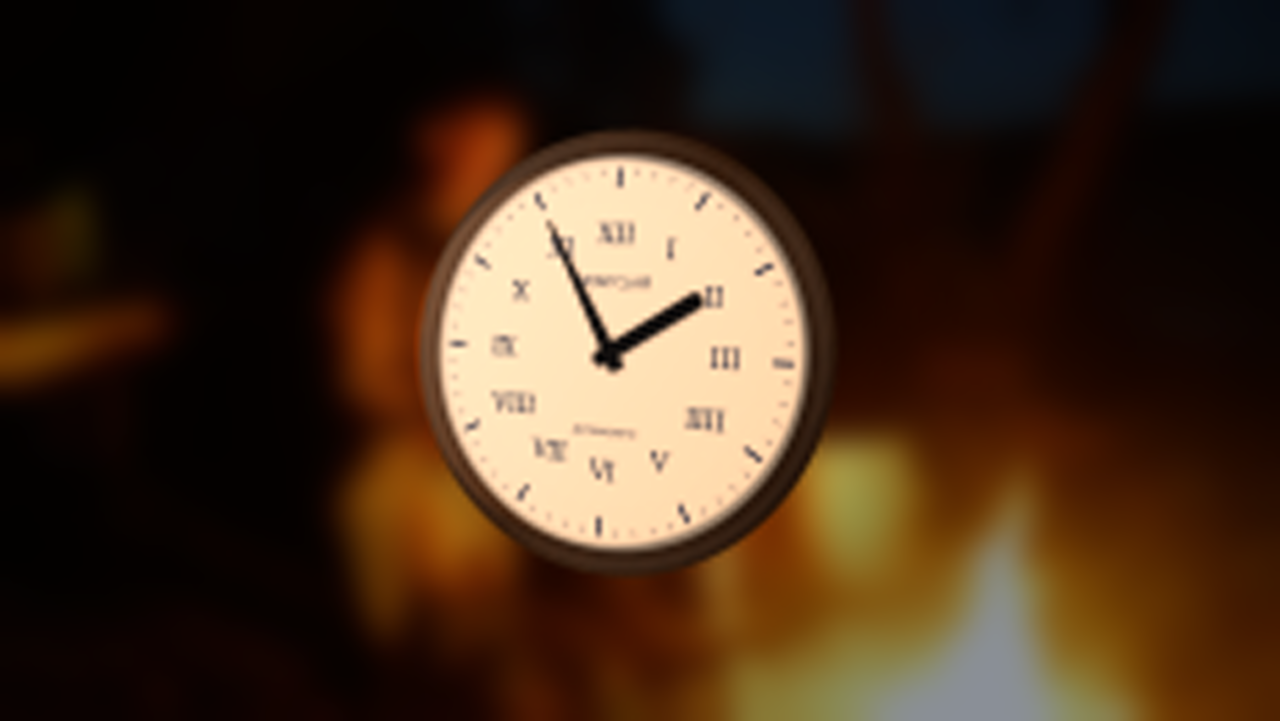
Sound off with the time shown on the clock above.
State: 1:55
